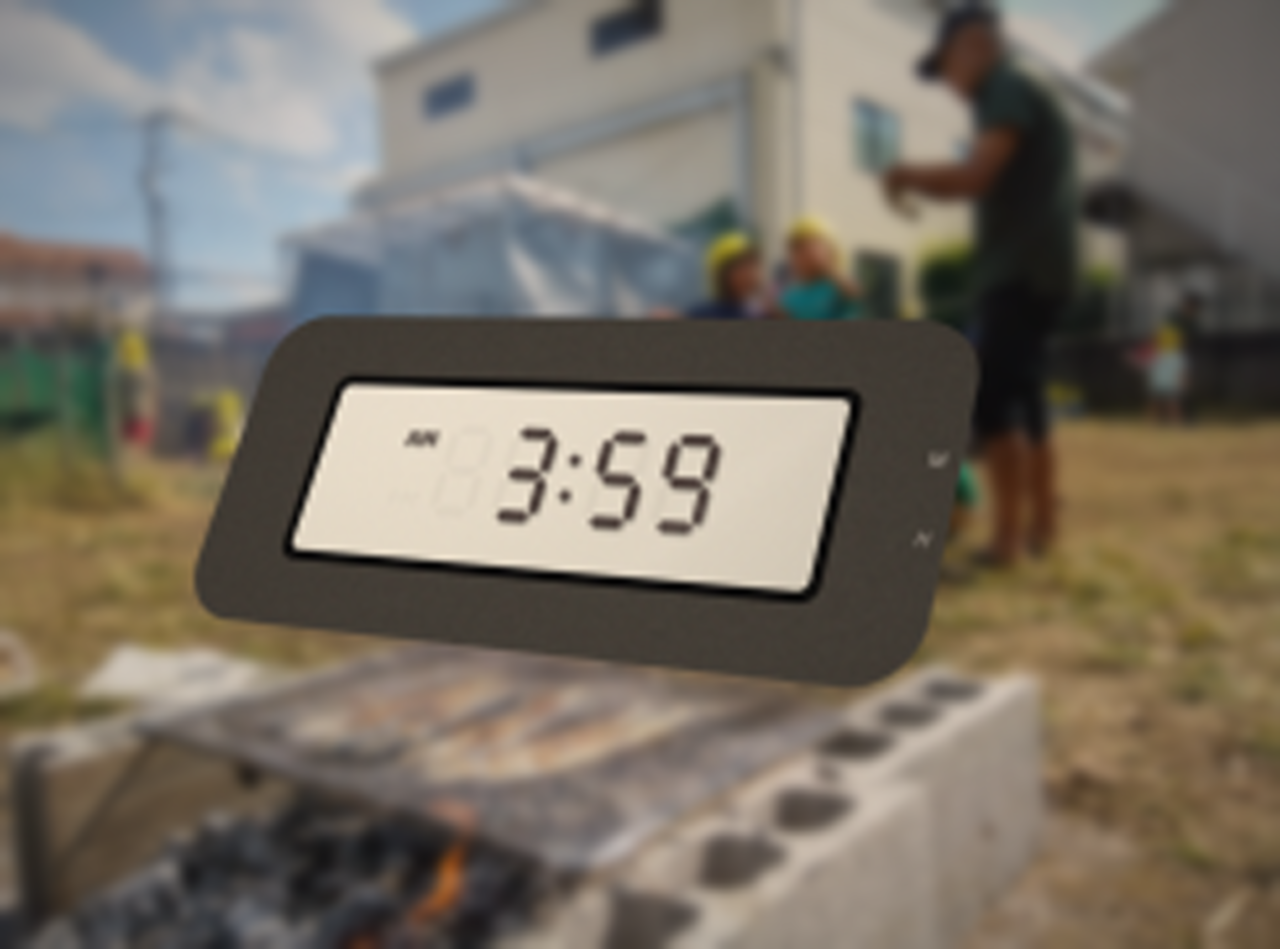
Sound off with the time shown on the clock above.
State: 3:59
